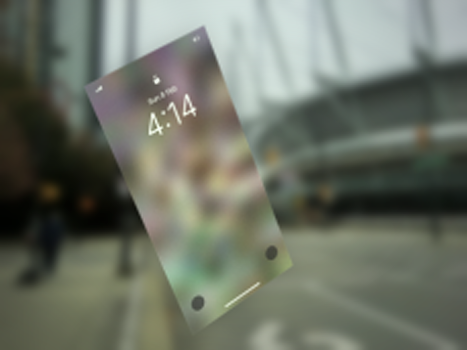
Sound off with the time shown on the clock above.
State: 4:14
